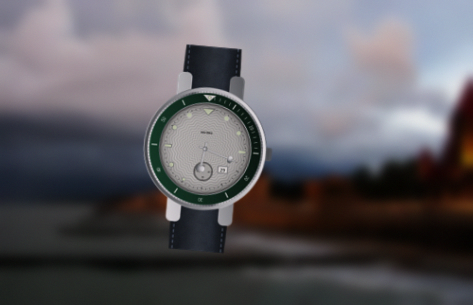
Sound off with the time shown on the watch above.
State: 6:18
